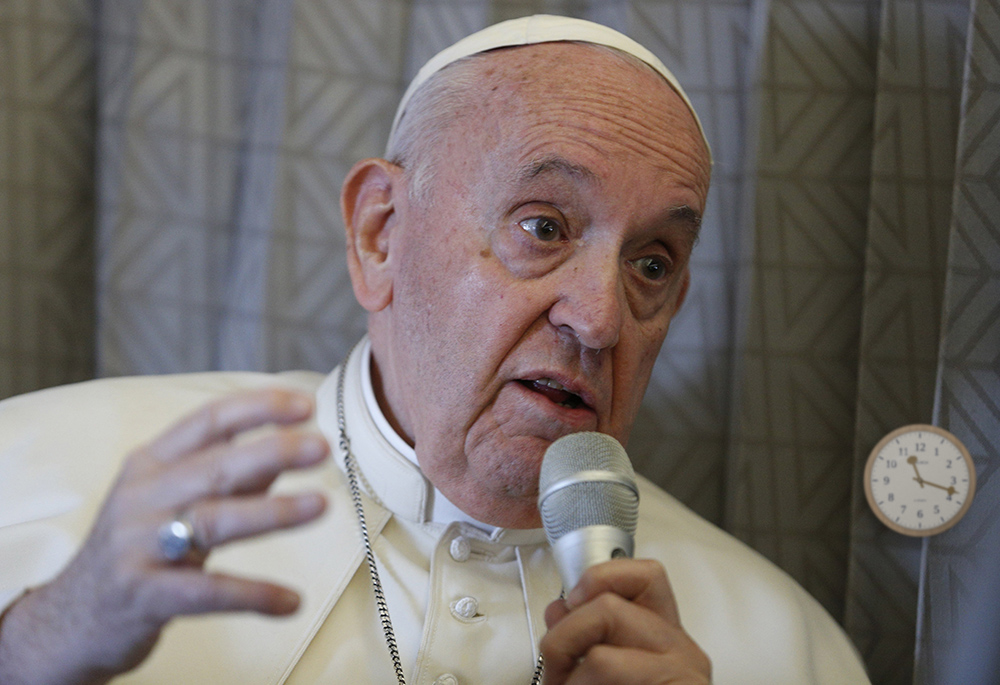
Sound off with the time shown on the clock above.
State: 11:18
